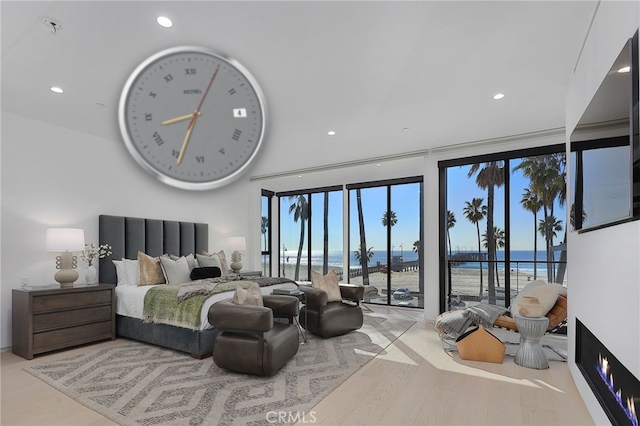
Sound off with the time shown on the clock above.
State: 8:34:05
